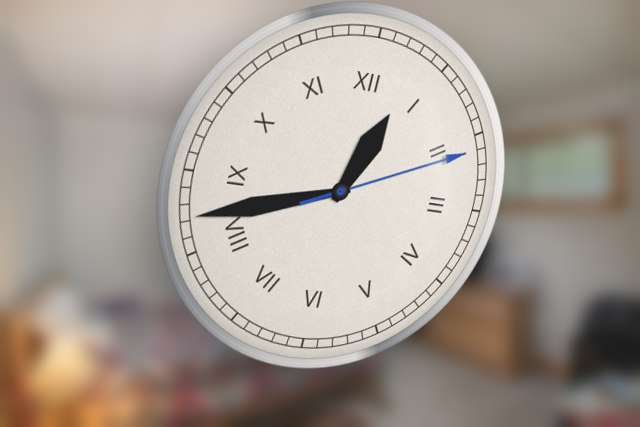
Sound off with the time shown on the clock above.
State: 12:42:11
